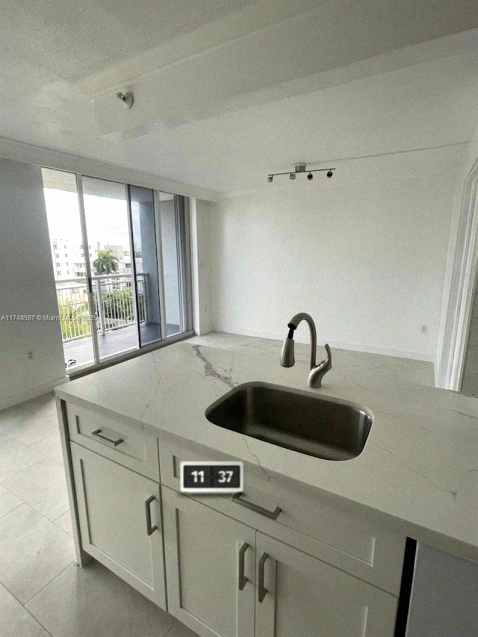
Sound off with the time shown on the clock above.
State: 11:37
